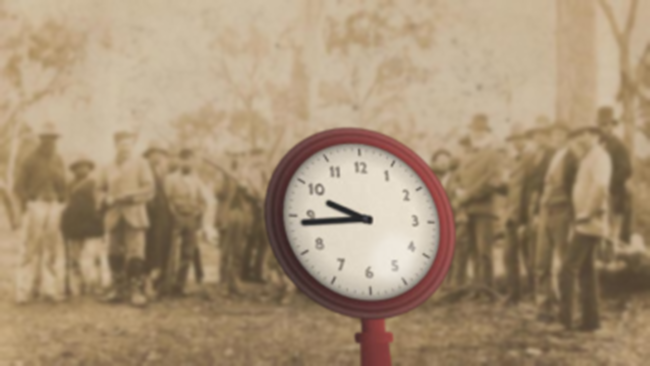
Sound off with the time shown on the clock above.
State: 9:44
